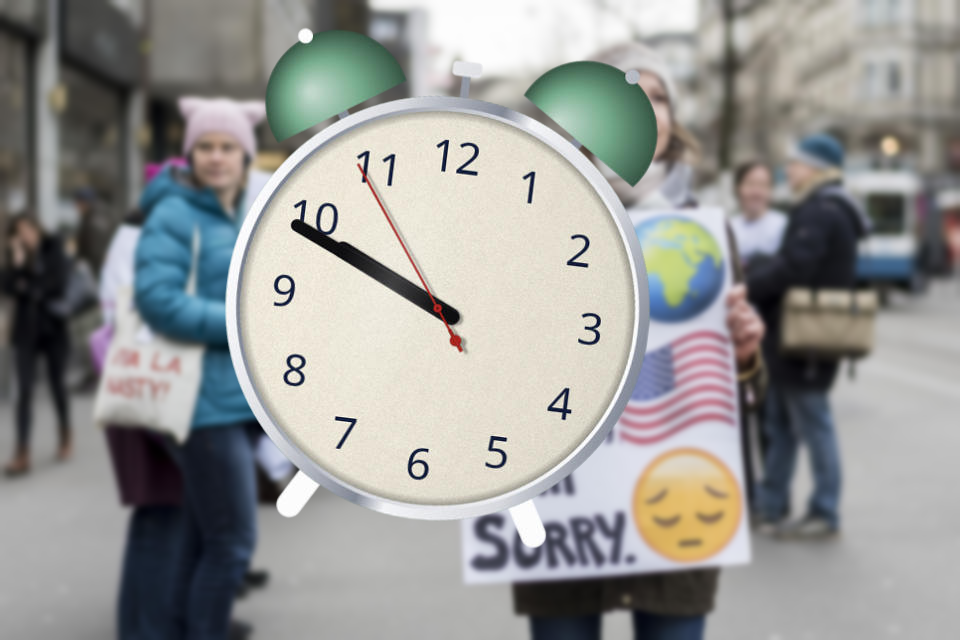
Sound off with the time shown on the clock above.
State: 9:48:54
